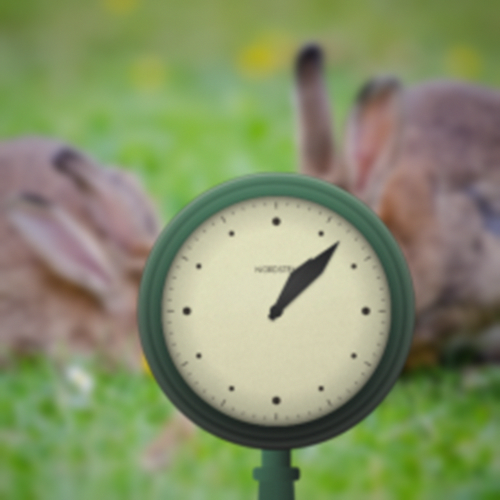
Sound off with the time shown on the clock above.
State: 1:07
